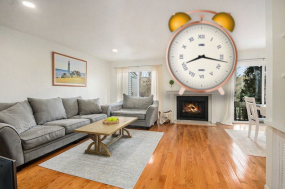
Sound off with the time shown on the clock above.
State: 8:17
